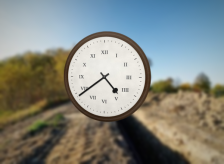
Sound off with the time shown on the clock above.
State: 4:39
